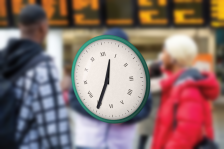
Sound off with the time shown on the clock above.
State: 12:35
